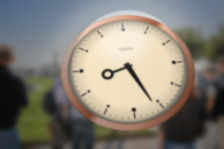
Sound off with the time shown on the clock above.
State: 8:26
